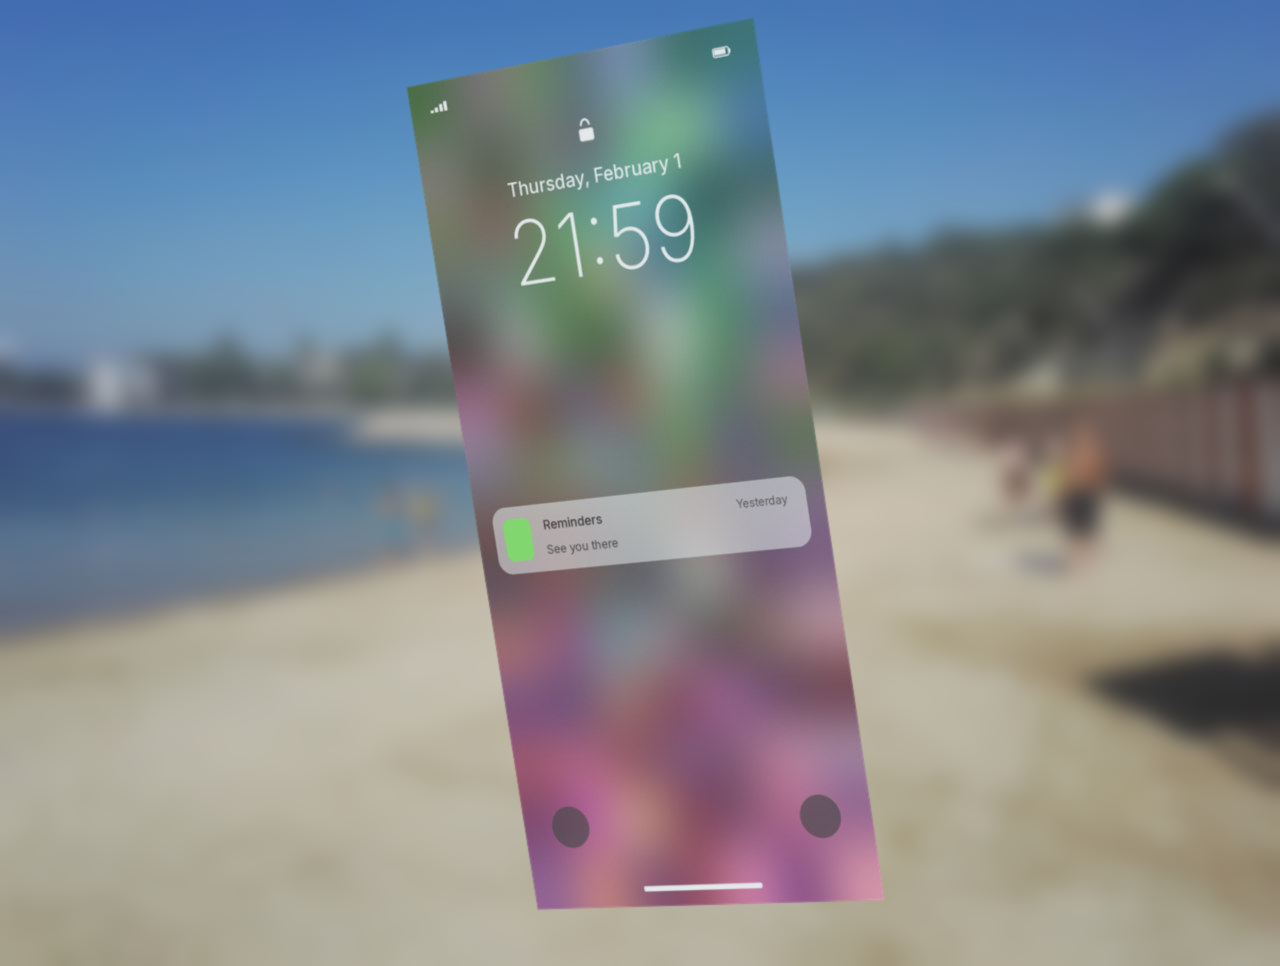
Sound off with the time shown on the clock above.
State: 21:59
